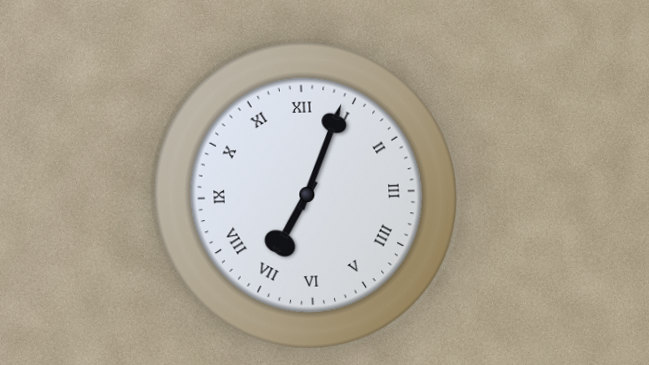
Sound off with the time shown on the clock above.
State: 7:04
